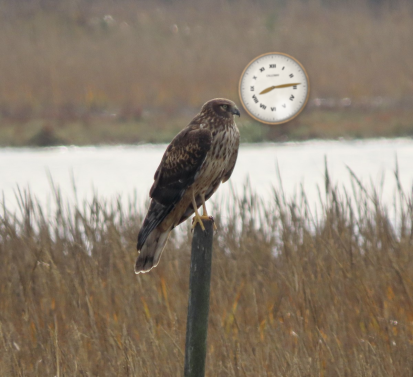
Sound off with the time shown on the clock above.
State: 8:14
